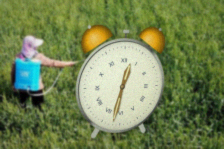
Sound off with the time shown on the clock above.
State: 12:32
